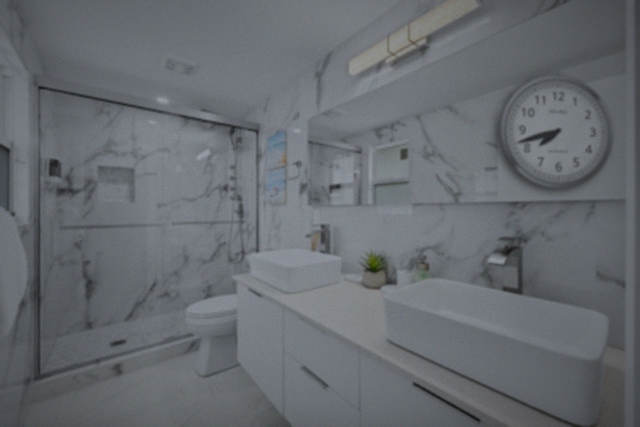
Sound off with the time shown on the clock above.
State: 7:42
